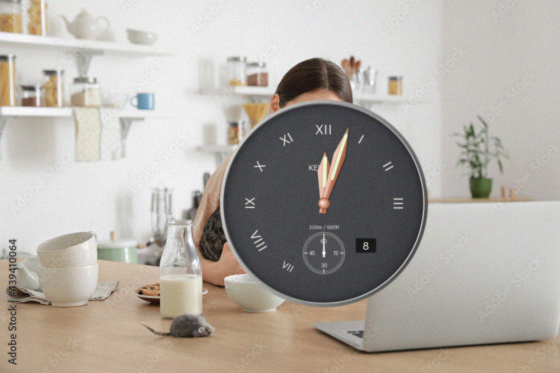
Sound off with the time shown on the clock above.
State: 12:03
